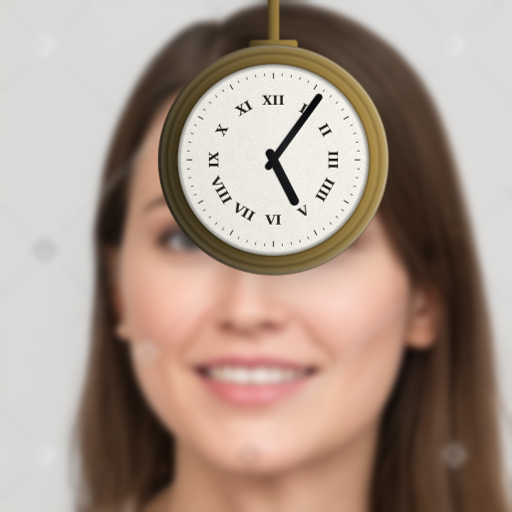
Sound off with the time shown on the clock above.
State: 5:06
